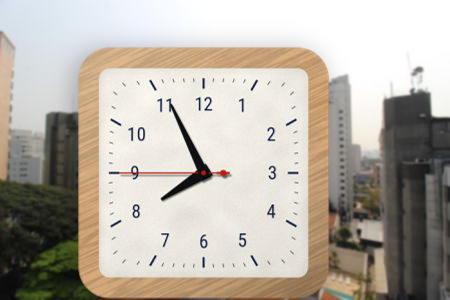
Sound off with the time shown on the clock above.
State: 7:55:45
